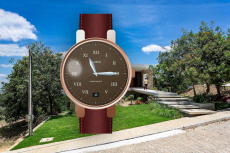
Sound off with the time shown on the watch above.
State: 11:15
